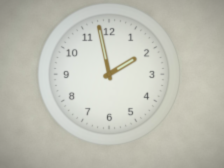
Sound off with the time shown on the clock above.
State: 1:58
